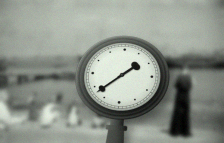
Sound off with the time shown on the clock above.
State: 1:38
